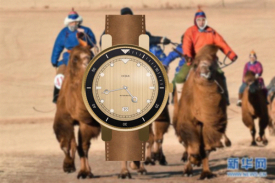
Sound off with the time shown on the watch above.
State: 4:43
